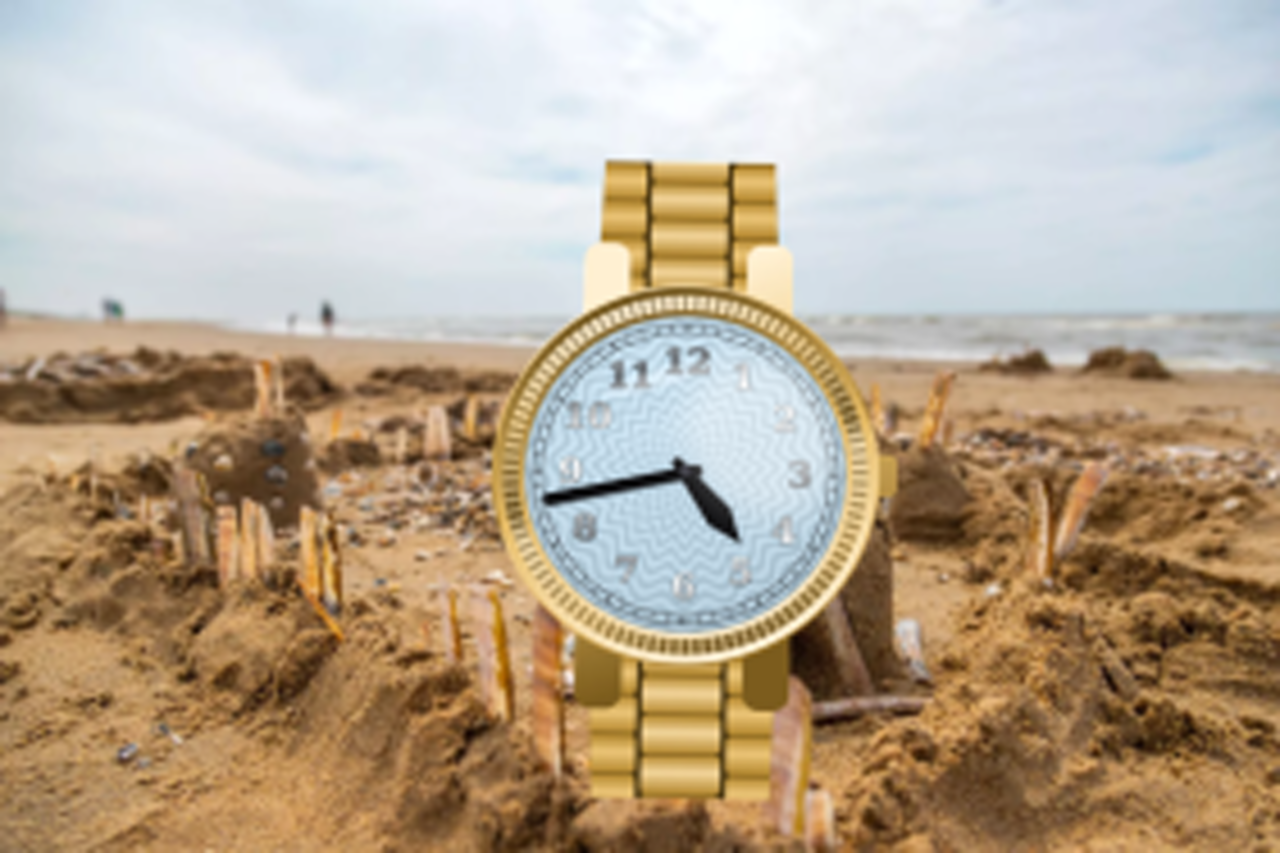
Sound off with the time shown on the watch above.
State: 4:43
